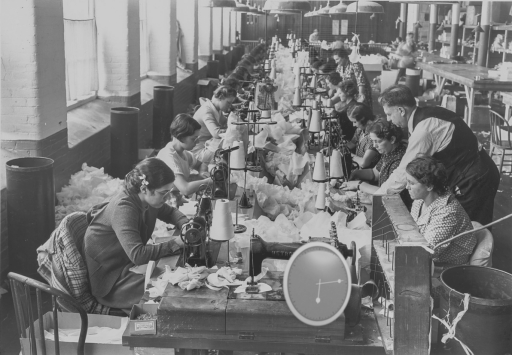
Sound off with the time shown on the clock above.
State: 6:14
